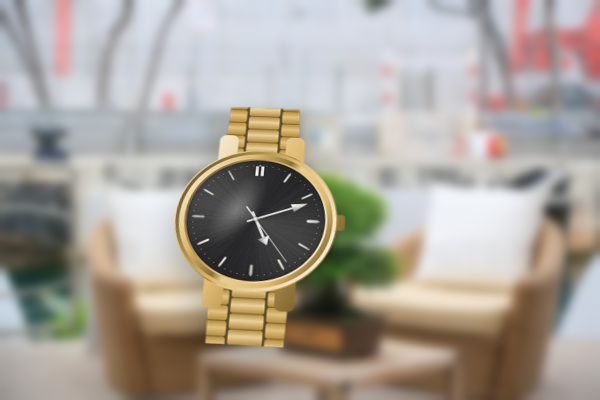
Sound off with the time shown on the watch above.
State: 5:11:24
